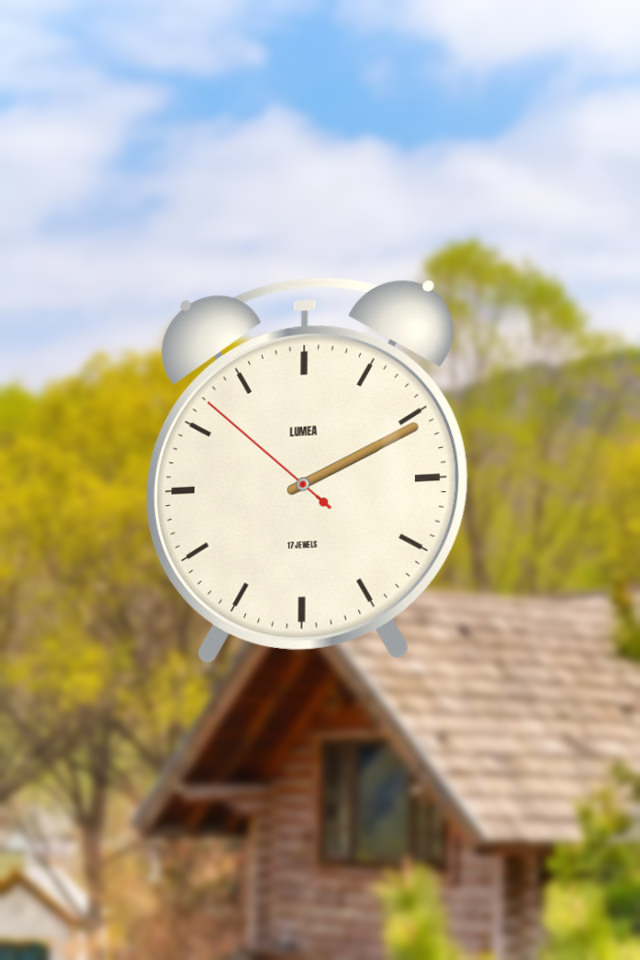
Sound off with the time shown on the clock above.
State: 2:10:52
